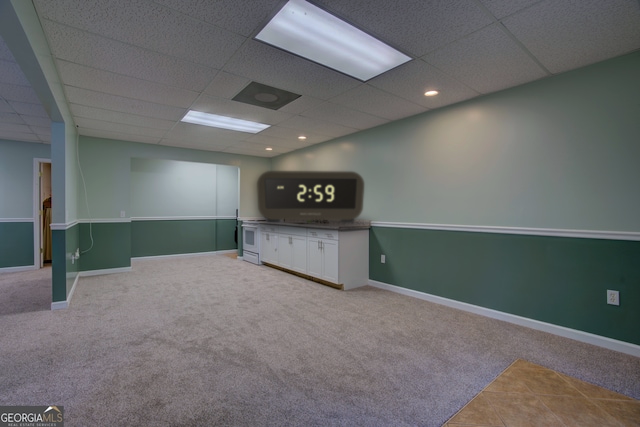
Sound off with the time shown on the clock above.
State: 2:59
